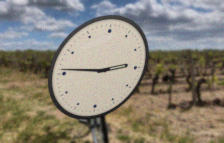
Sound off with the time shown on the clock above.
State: 2:46
